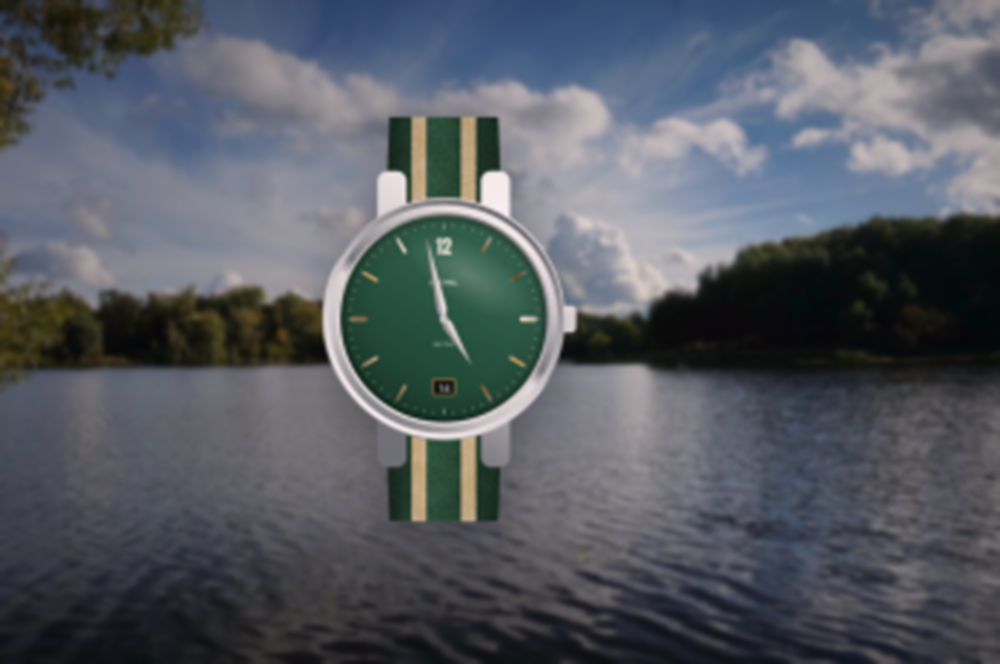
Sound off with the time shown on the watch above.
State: 4:58
